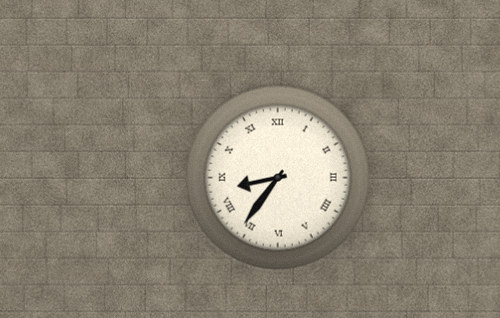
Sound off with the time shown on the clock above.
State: 8:36
